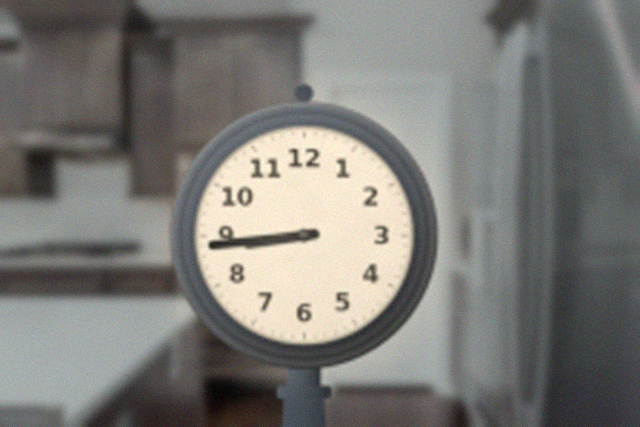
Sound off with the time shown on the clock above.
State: 8:44
